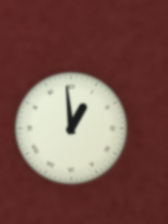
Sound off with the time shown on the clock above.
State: 12:59
